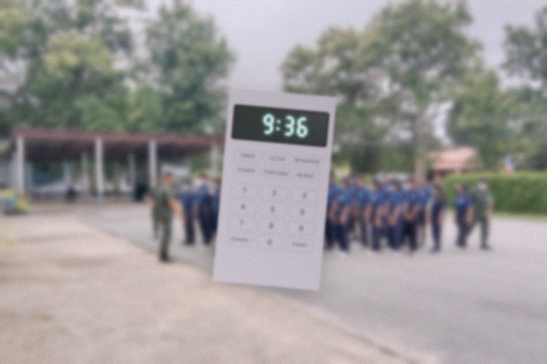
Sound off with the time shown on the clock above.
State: 9:36
